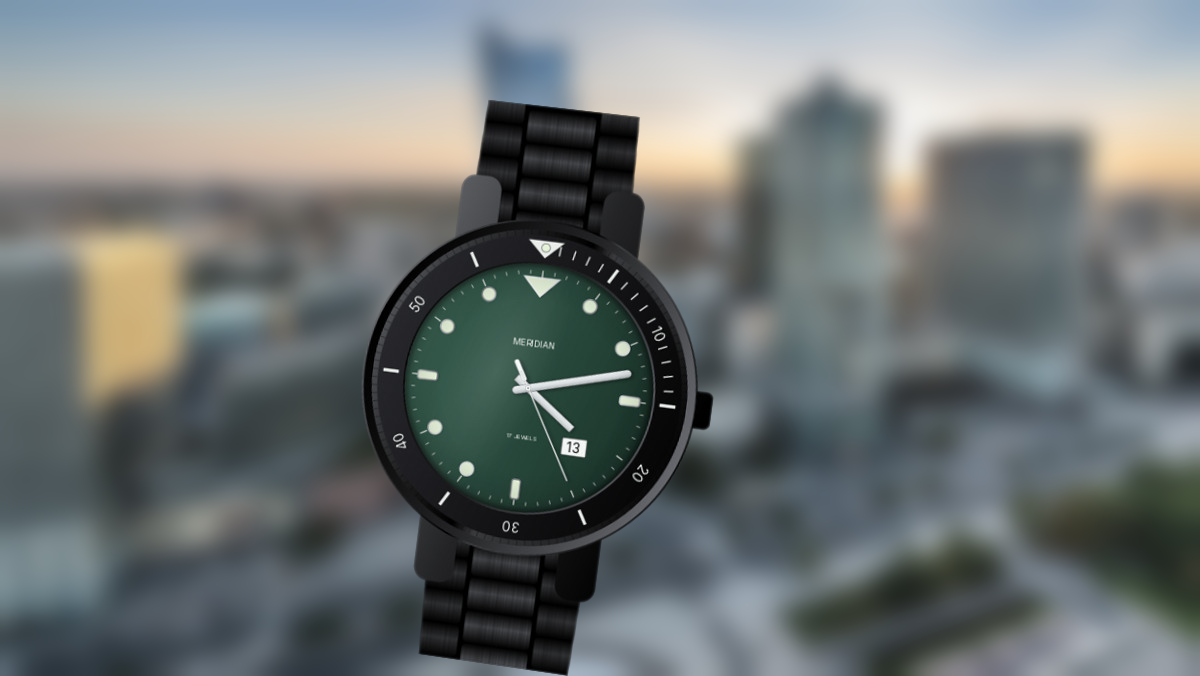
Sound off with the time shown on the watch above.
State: 4:12:25
